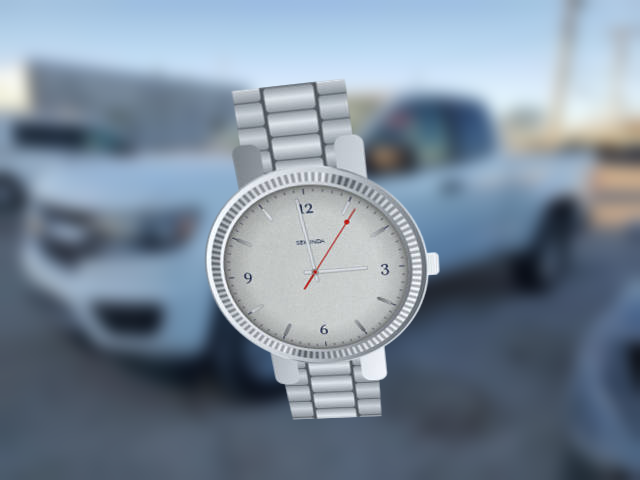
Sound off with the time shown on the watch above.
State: 2:59:06
